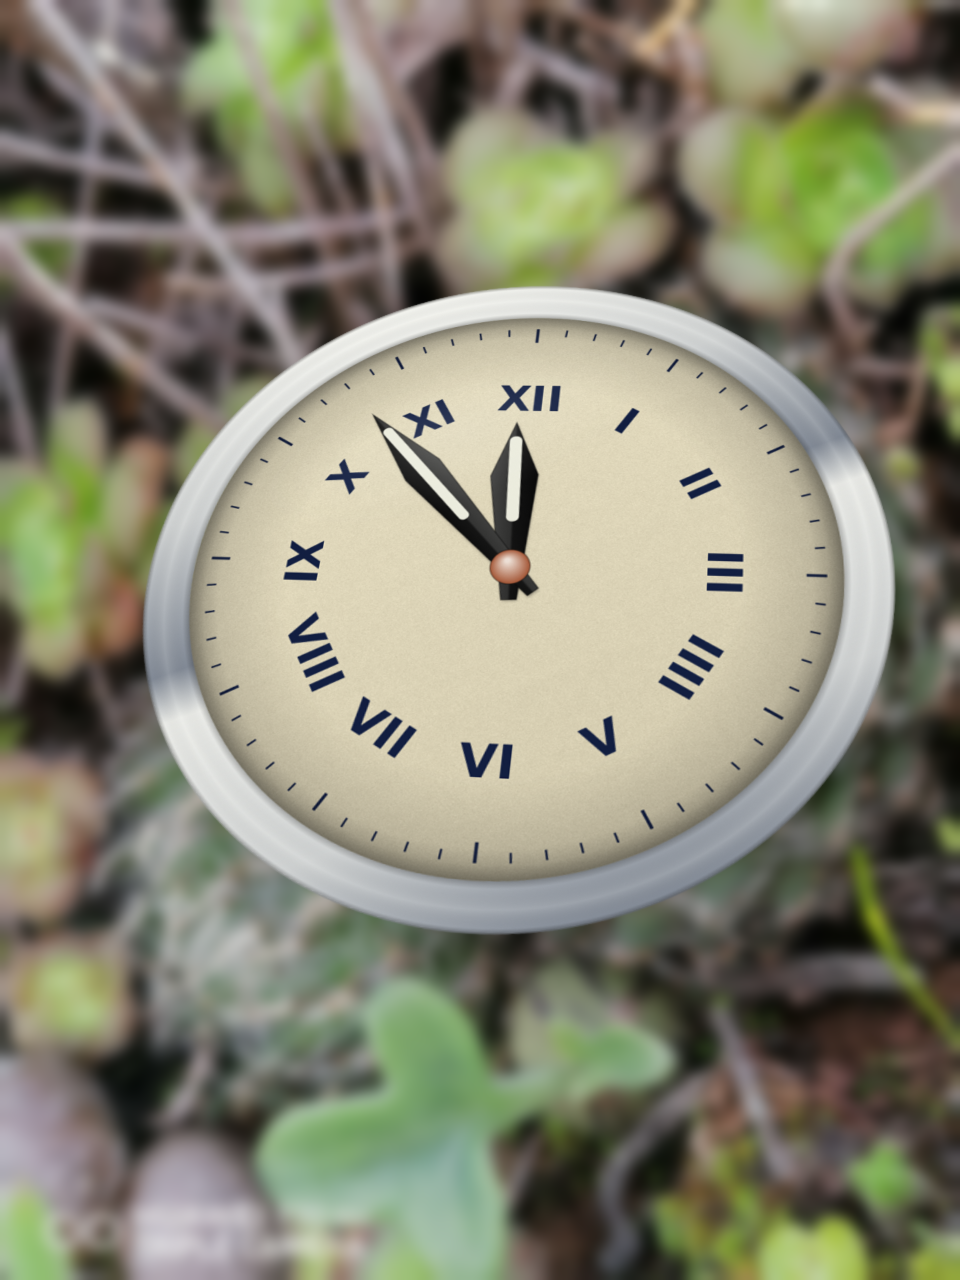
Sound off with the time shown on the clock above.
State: 11:53
